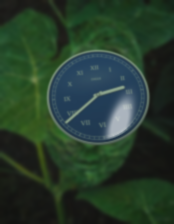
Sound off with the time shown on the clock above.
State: 2:39
